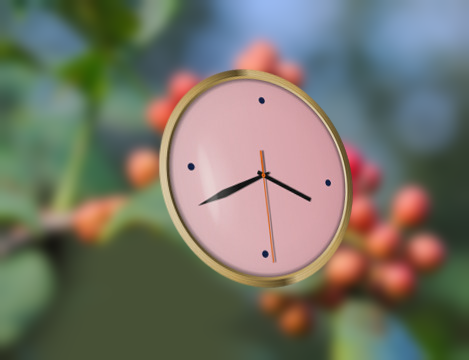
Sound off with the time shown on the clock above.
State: 3:40:29
